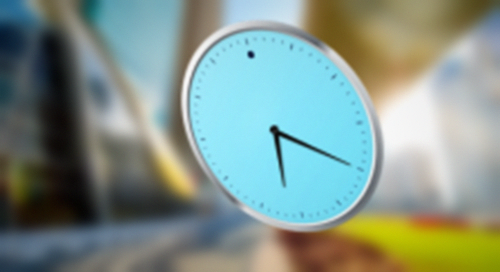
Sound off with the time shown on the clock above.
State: 6:20
